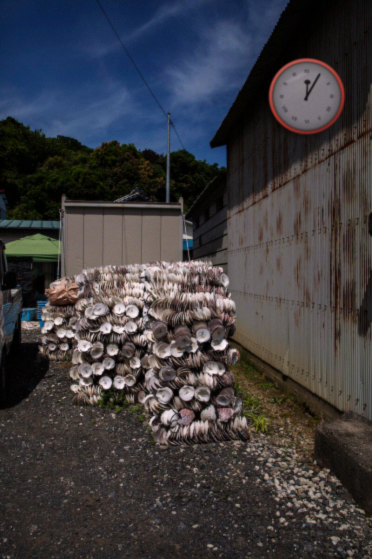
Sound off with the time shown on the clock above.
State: 12:05
